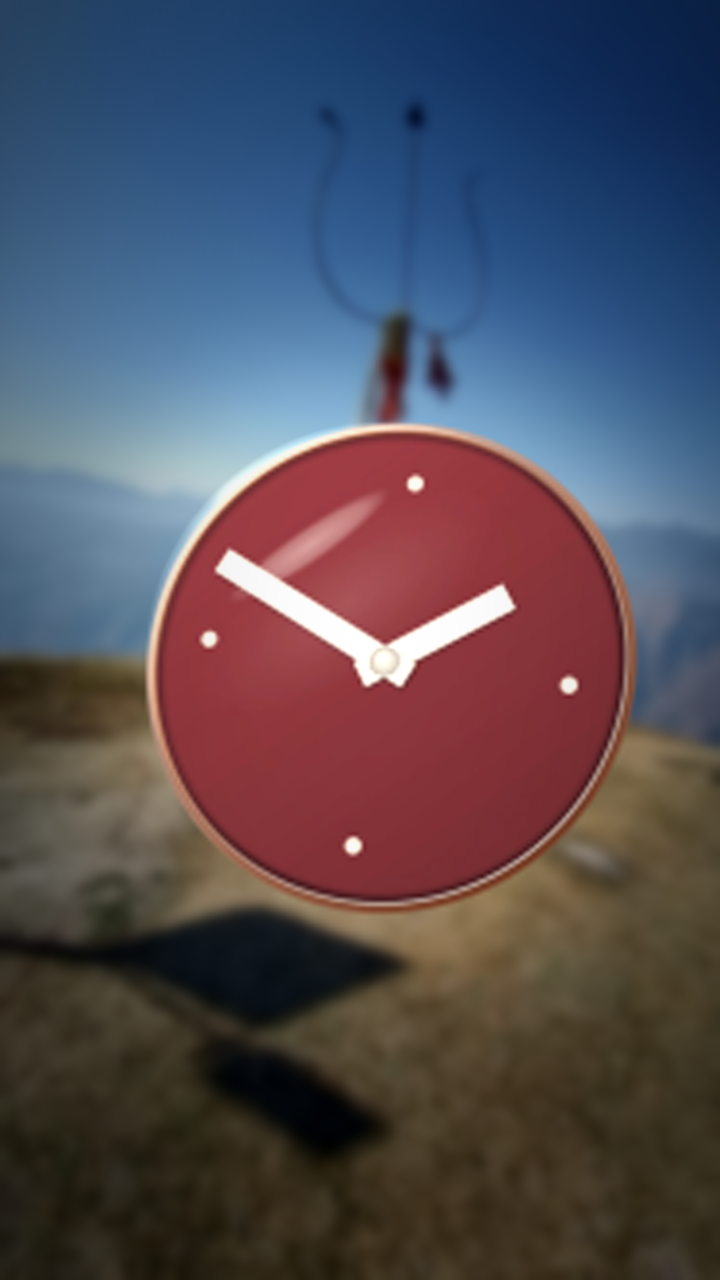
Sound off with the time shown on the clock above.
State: 1:49
